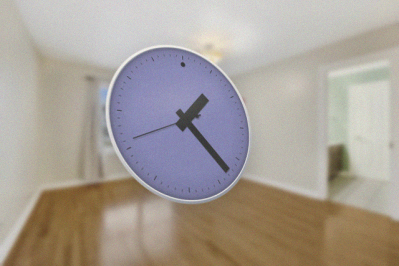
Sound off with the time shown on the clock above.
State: 1:22:41
